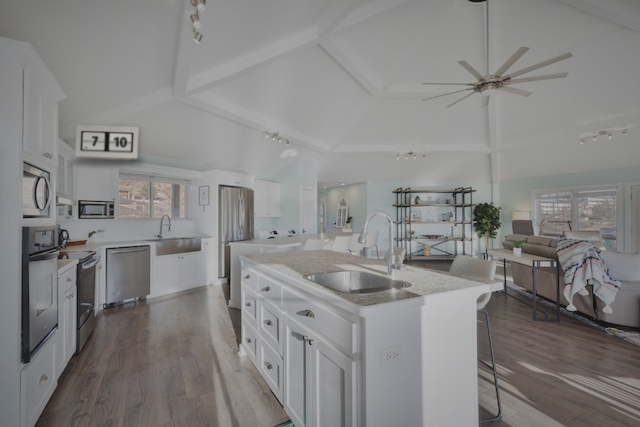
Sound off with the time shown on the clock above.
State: 7:10
